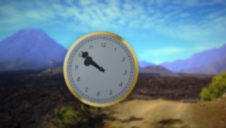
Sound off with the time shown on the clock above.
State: 9:51
